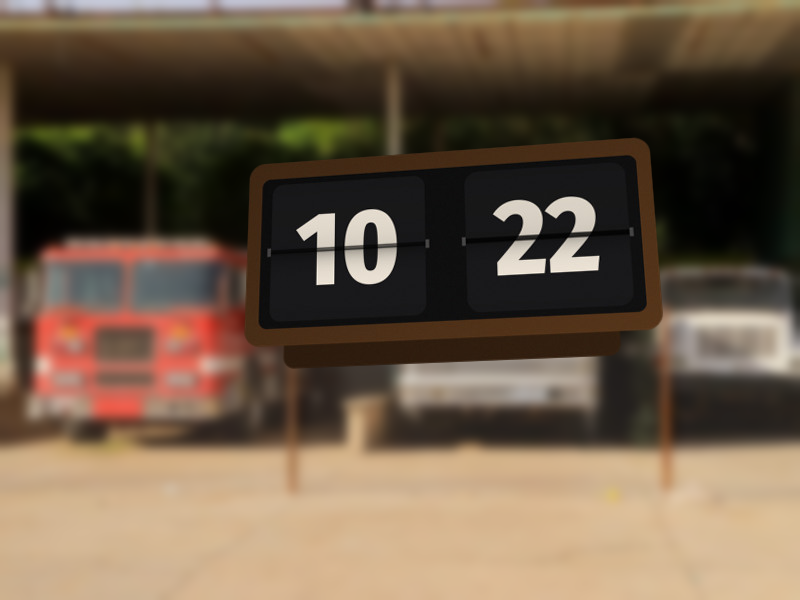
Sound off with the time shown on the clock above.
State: 10:22
